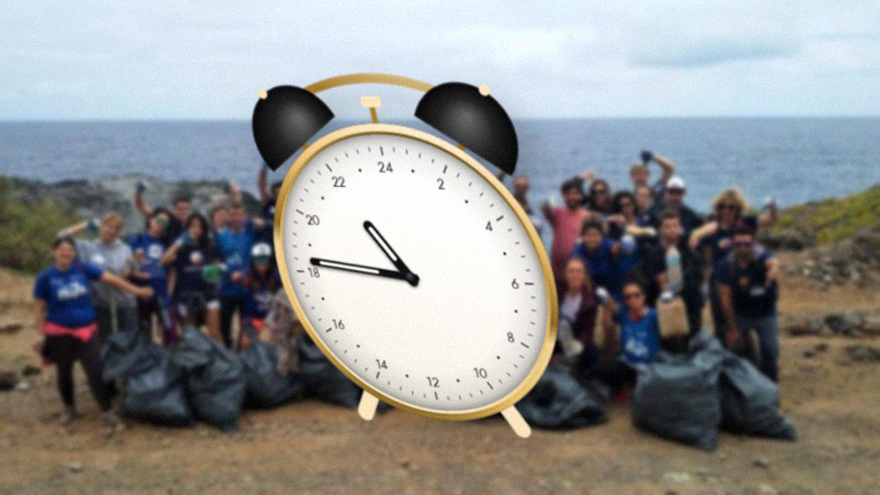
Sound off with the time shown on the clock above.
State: 21:46
